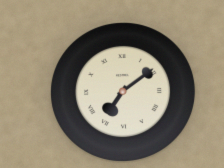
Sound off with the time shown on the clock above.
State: 7:09
